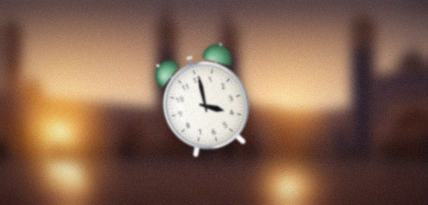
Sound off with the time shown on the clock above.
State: 4:01
